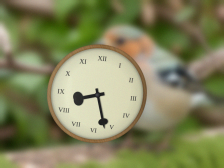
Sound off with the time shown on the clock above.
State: 8:27
